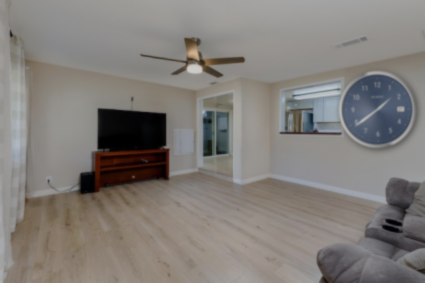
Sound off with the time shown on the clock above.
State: 1:39
